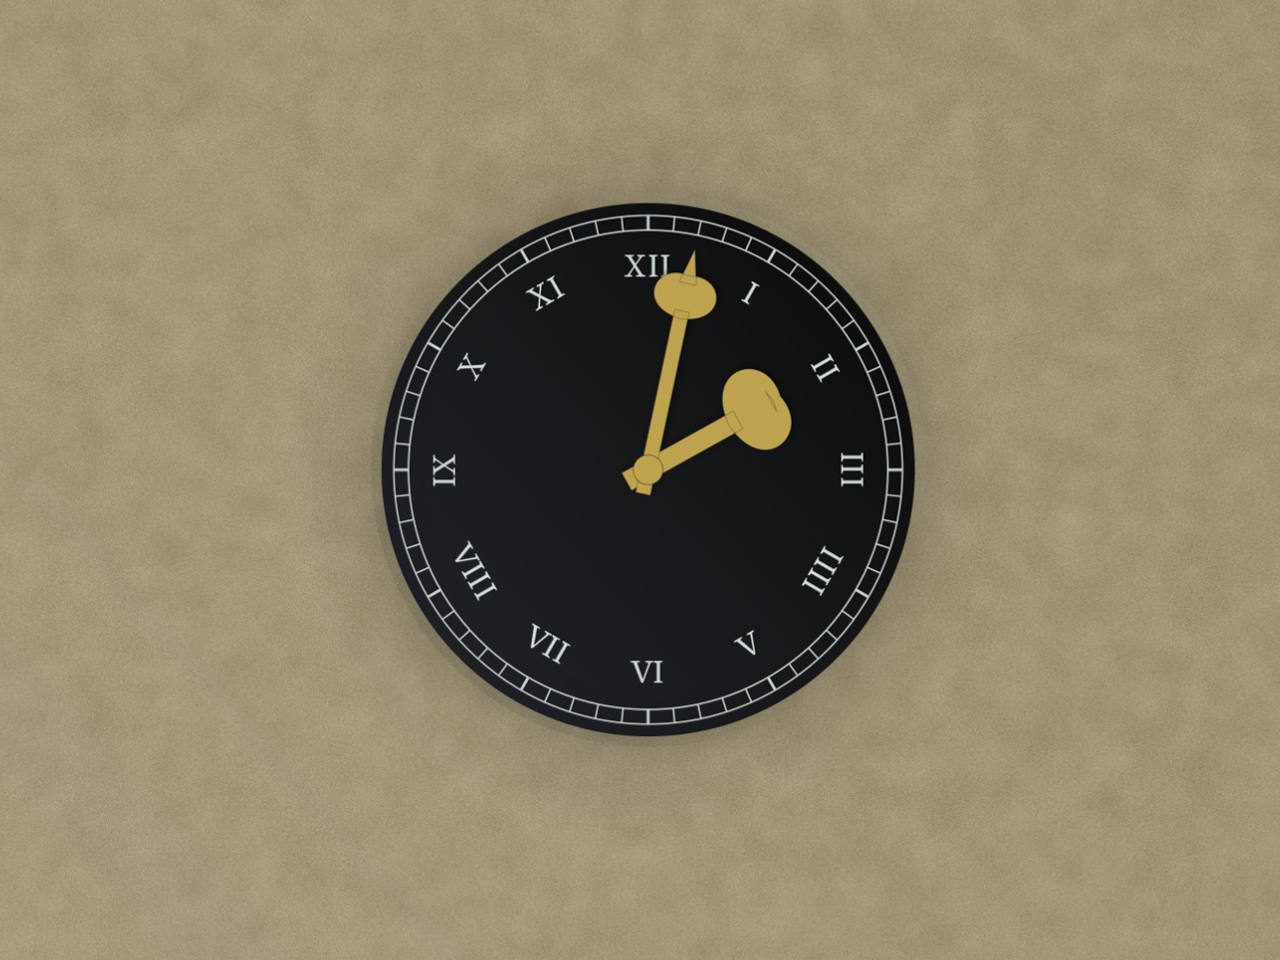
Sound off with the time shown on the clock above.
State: 2:02
